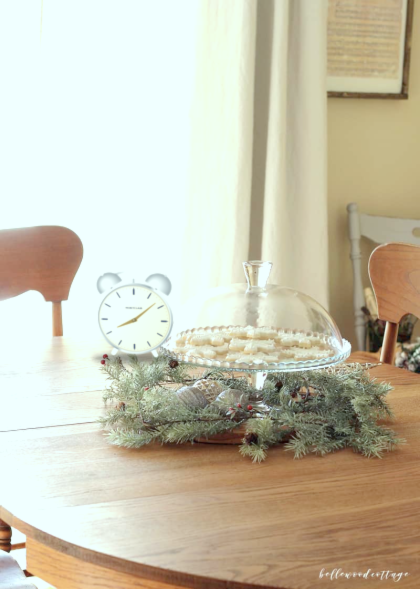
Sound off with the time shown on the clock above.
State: 8:08
